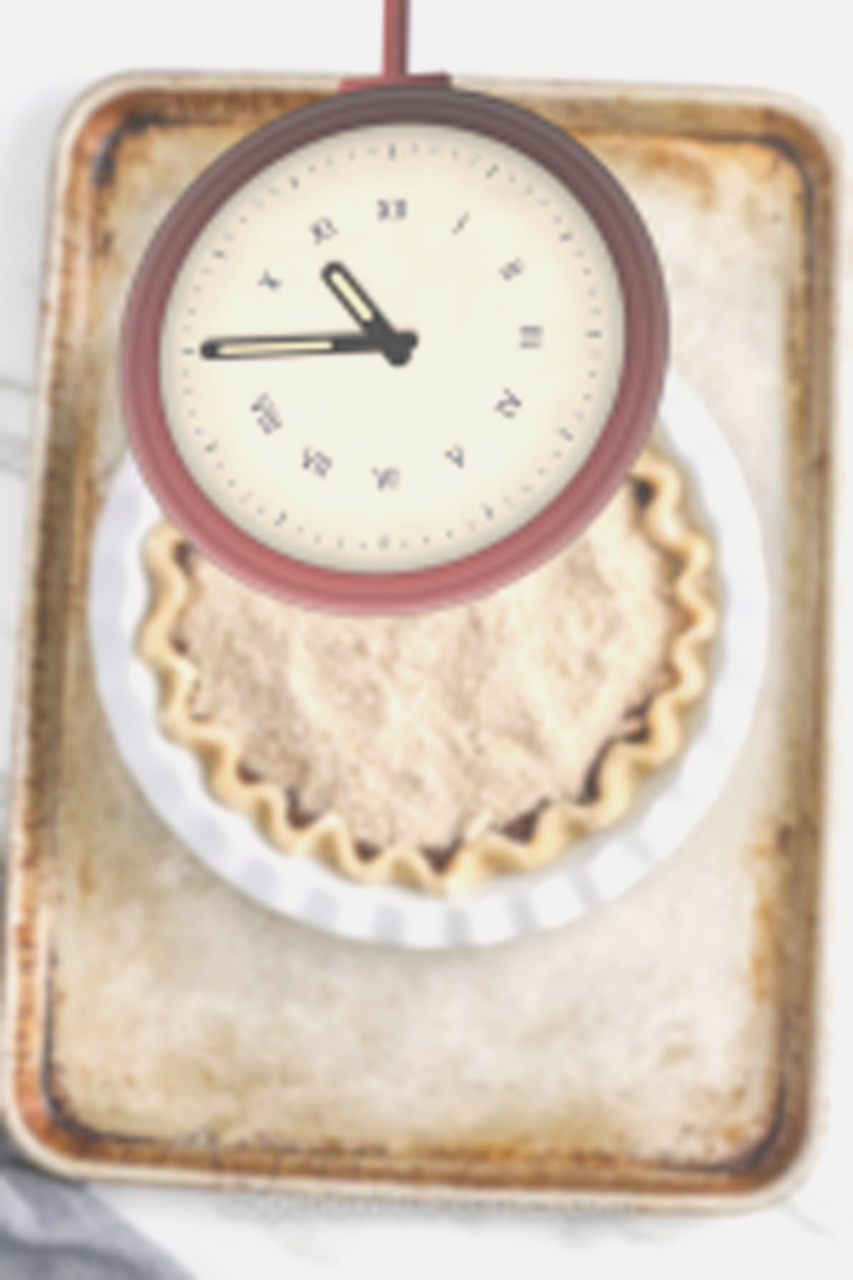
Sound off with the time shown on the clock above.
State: 10:45
